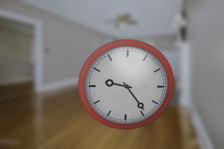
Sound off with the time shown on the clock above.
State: 9:24
